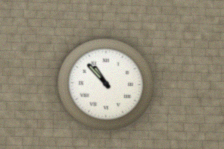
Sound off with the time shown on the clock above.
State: 10:53
